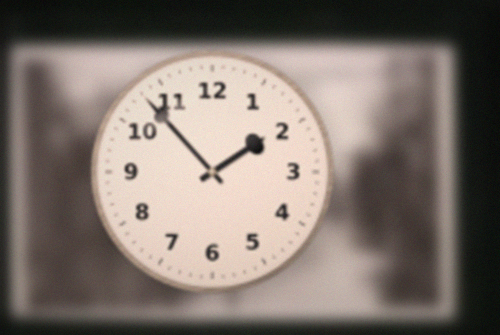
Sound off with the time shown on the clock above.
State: 1:53
